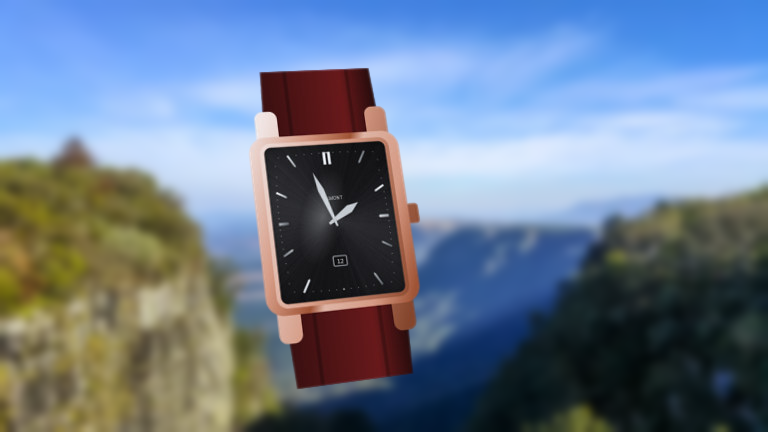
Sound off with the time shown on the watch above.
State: 1:57
